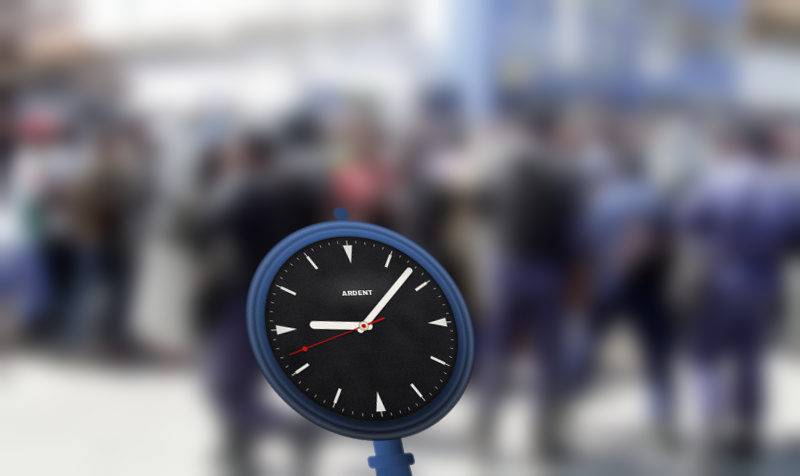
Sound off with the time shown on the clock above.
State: 9:07:42
